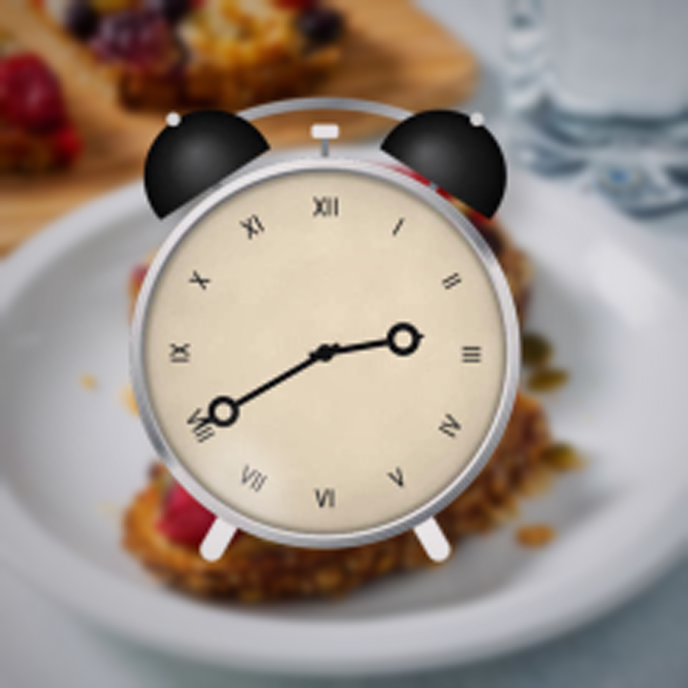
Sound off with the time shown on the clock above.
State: 2:40
